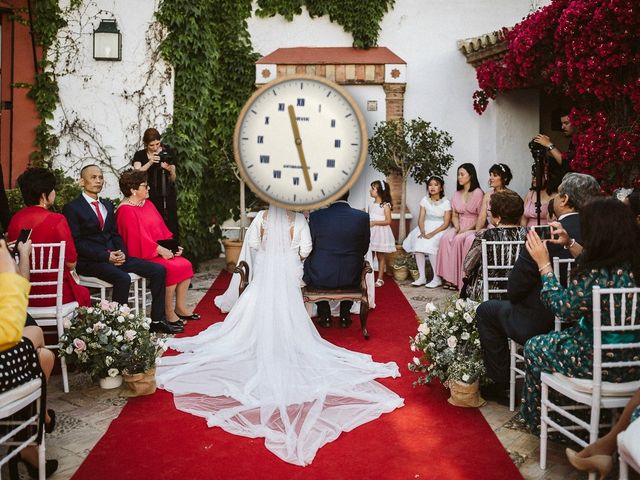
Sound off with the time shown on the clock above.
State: 11:27
